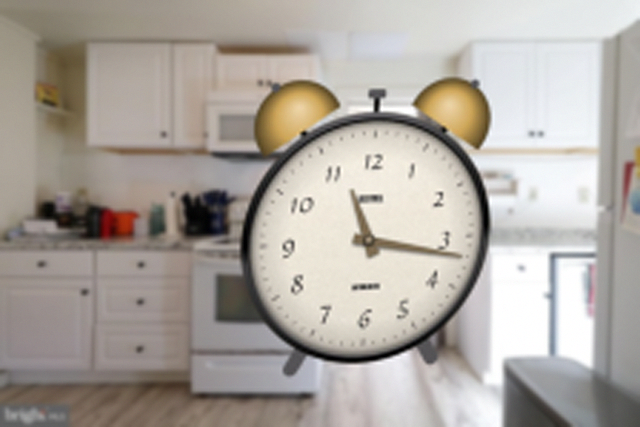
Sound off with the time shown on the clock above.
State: 11:17
